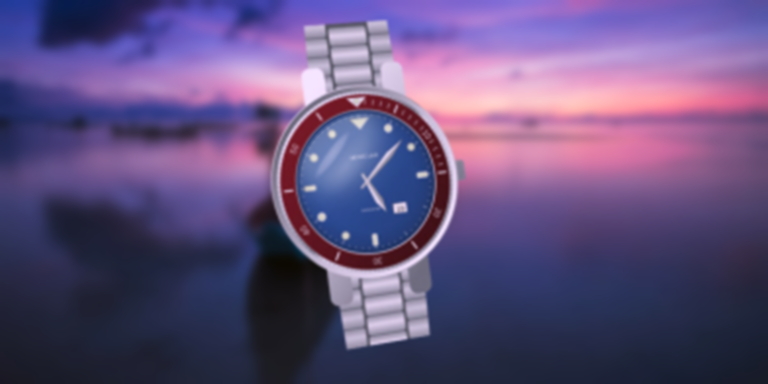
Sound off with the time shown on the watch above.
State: 5:08
